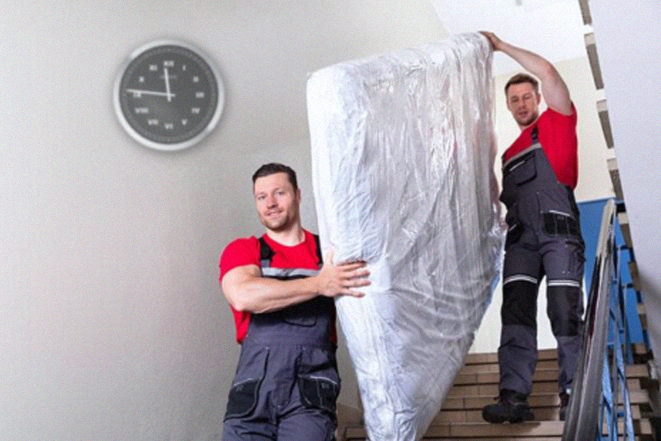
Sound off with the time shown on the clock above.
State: 11:46
